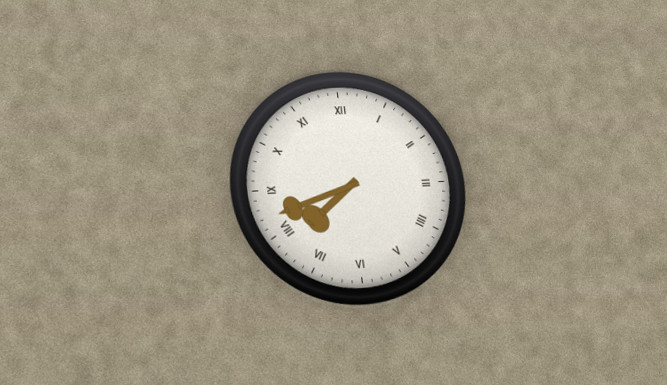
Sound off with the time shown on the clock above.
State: 7:42
